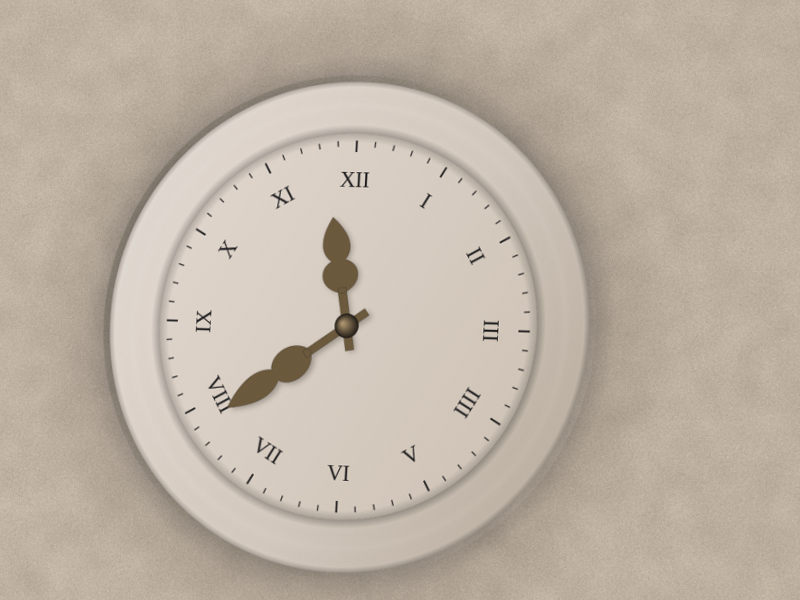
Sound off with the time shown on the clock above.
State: 11:39
